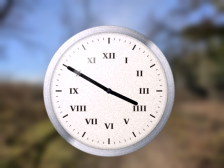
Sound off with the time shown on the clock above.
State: 3:50
